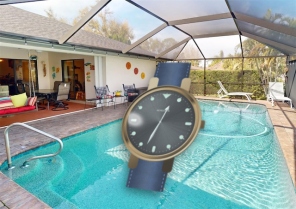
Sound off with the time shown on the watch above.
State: 12:33
